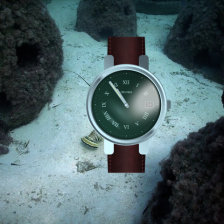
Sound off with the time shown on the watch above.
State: 10:54
